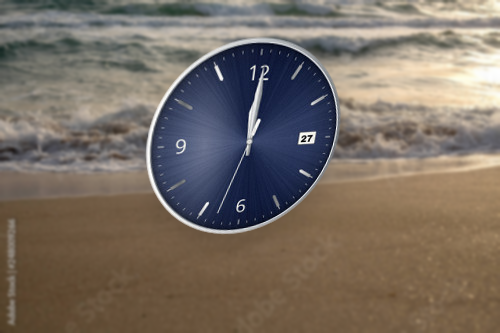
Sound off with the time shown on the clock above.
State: 12:00:33
